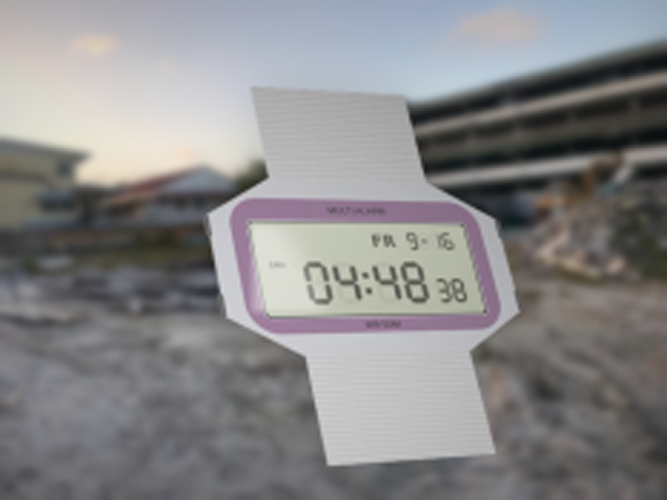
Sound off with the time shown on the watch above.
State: 4:48:38
